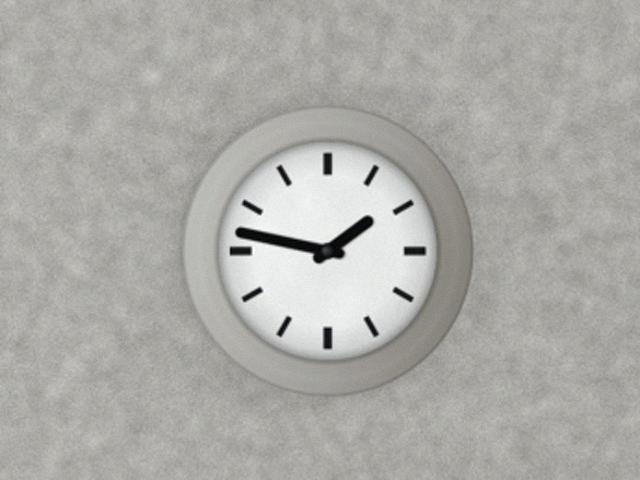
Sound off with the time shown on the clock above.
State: 1:47
